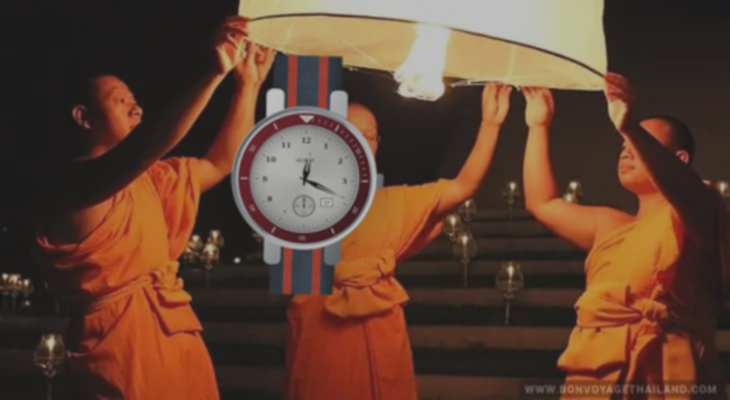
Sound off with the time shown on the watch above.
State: 12:19
